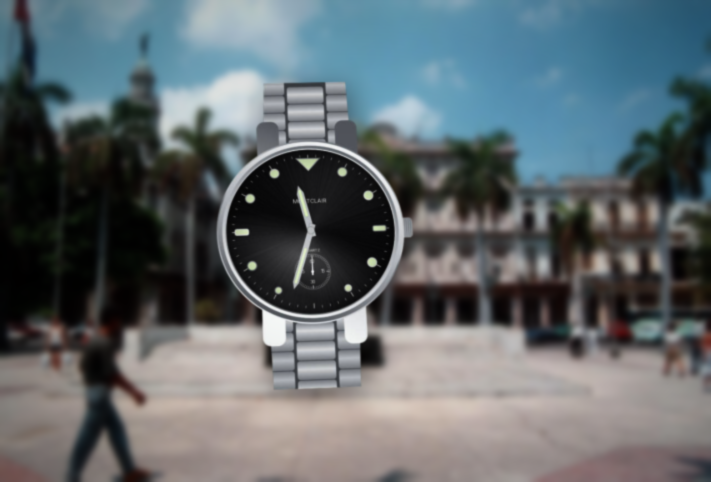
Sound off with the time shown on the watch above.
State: 11:33
